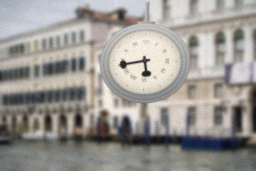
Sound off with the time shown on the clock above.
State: 5:43
